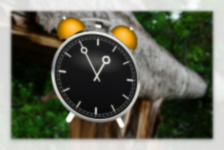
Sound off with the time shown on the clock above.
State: 12:55
